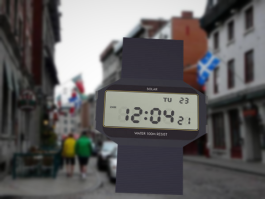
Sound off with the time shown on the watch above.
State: 12:04:21
